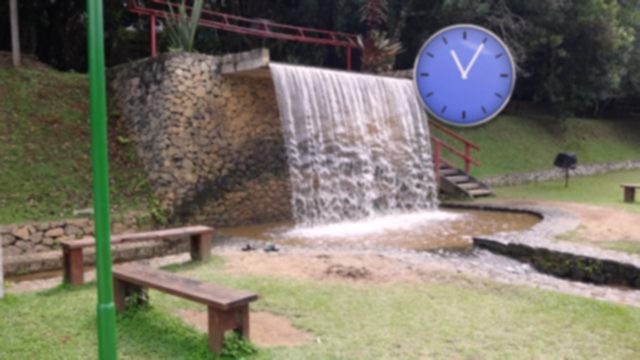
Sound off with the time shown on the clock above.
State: 11:05
